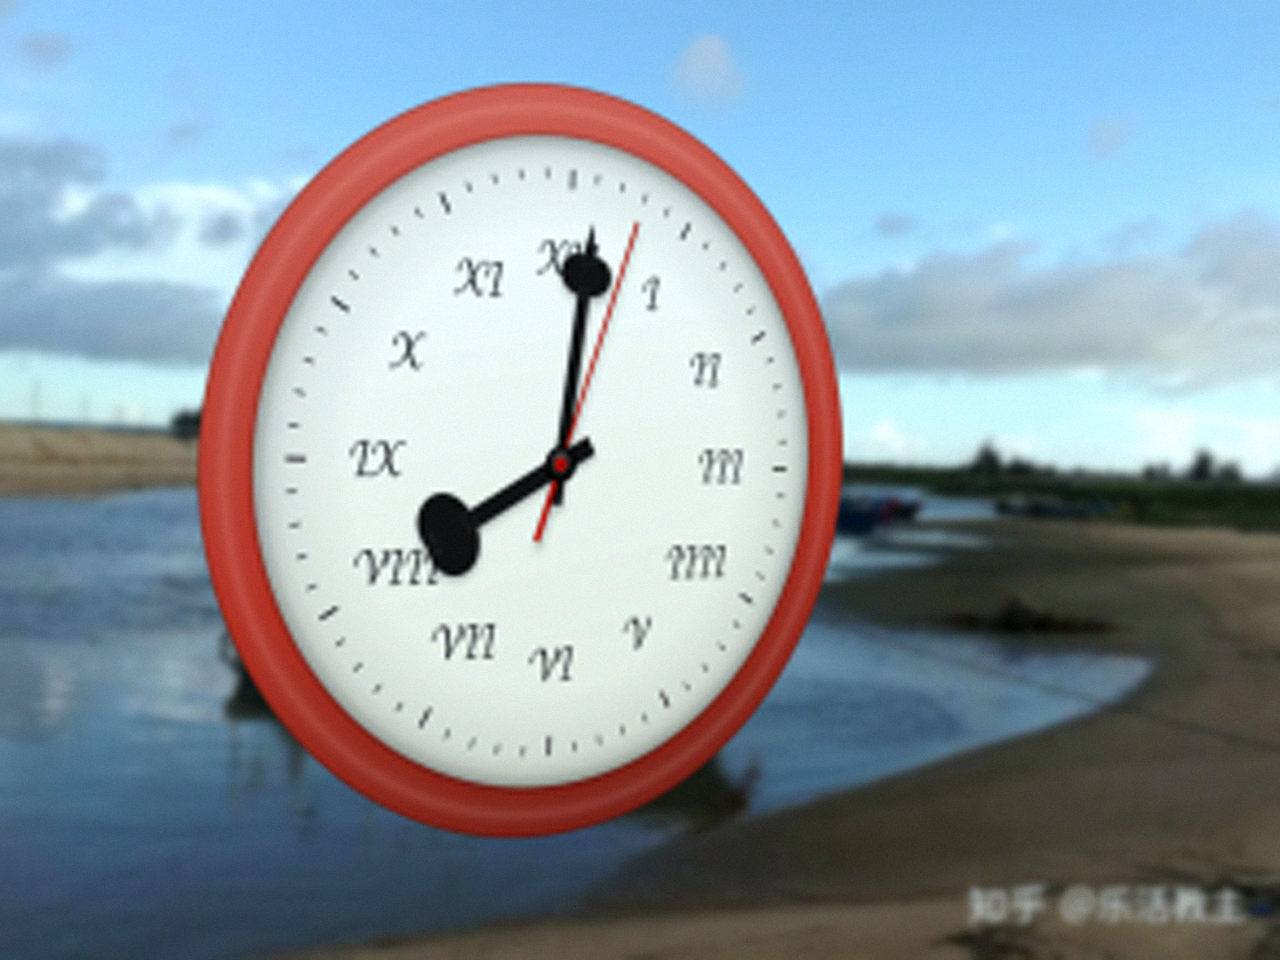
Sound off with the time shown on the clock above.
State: 8:01:03
